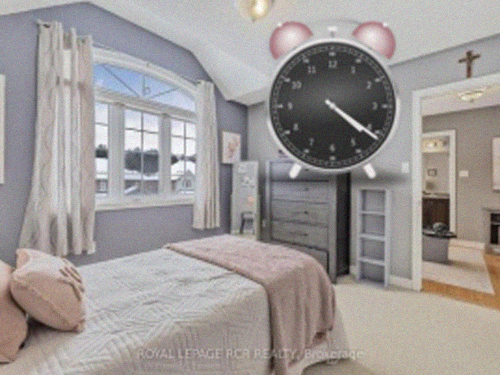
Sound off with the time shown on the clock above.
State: 4:21
